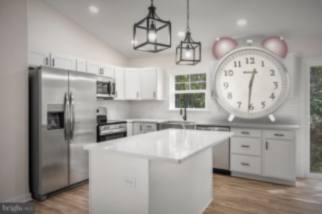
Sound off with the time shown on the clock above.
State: 12:31
